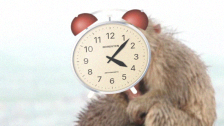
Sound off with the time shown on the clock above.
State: 4:07
